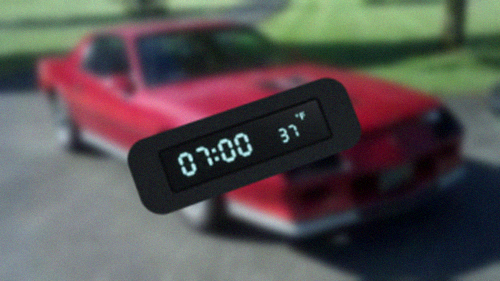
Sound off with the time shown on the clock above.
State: 7:00
